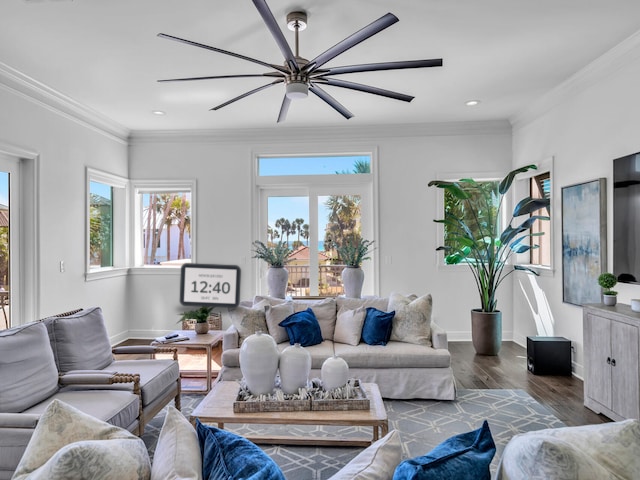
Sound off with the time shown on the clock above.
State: 12:40
